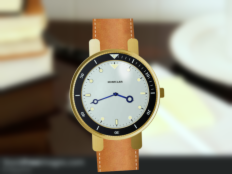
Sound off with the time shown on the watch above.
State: 3:42
